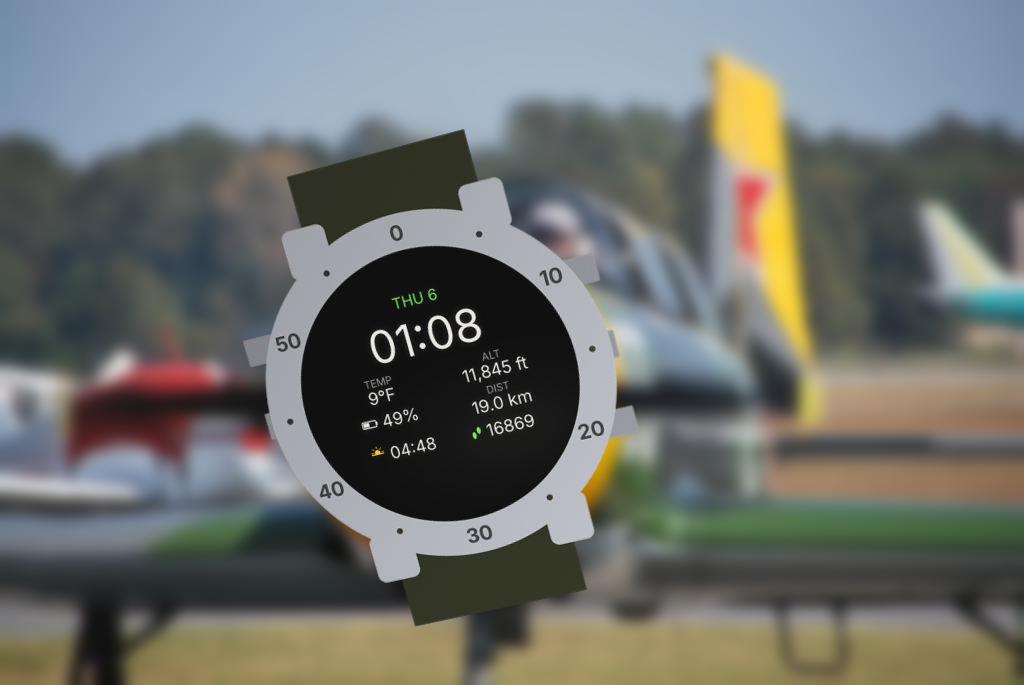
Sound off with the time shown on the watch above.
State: 1:08
